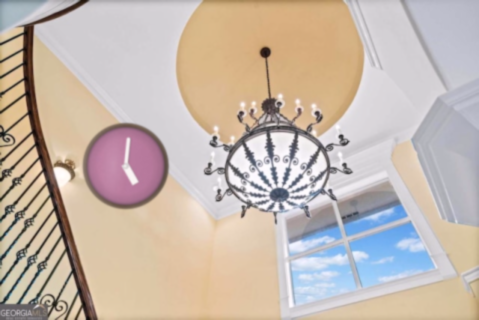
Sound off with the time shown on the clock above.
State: 5:01
